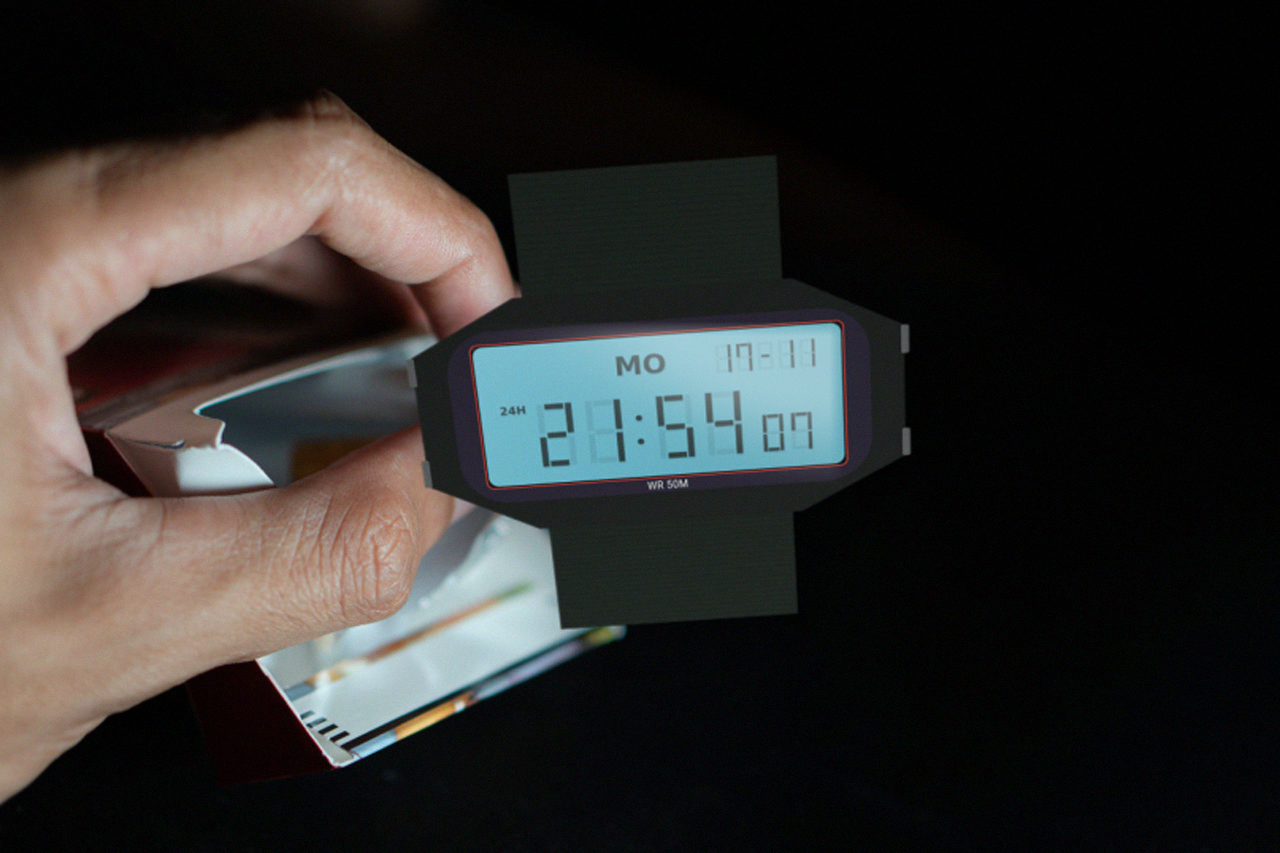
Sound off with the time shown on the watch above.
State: 21:54:07
